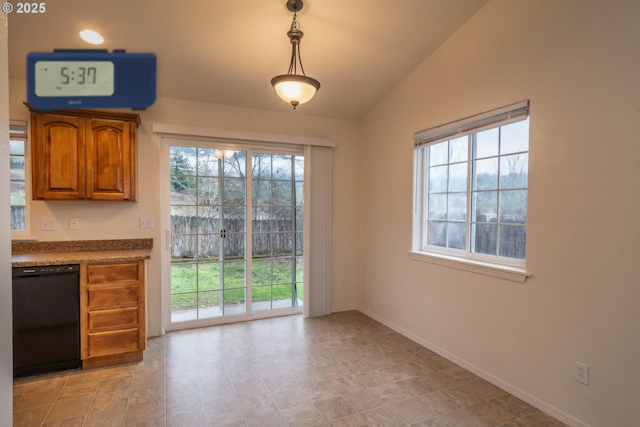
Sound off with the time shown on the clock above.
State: 5:37
